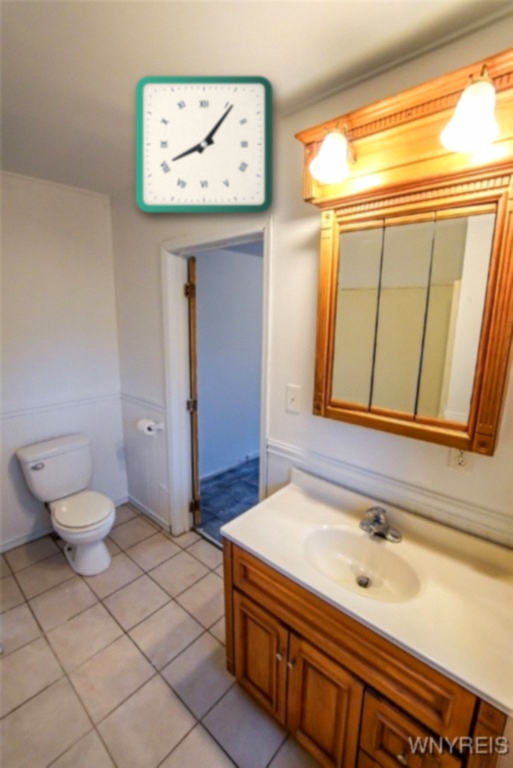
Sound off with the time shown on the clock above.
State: 8:06
